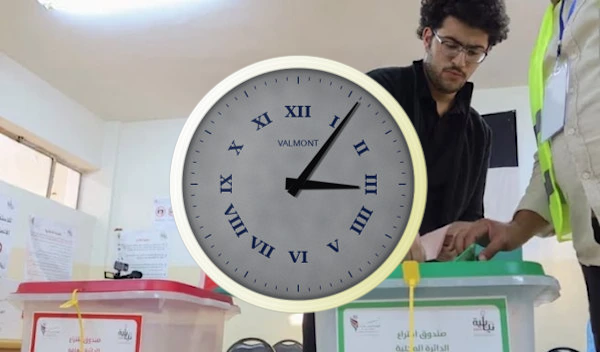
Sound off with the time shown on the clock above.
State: 3:06
